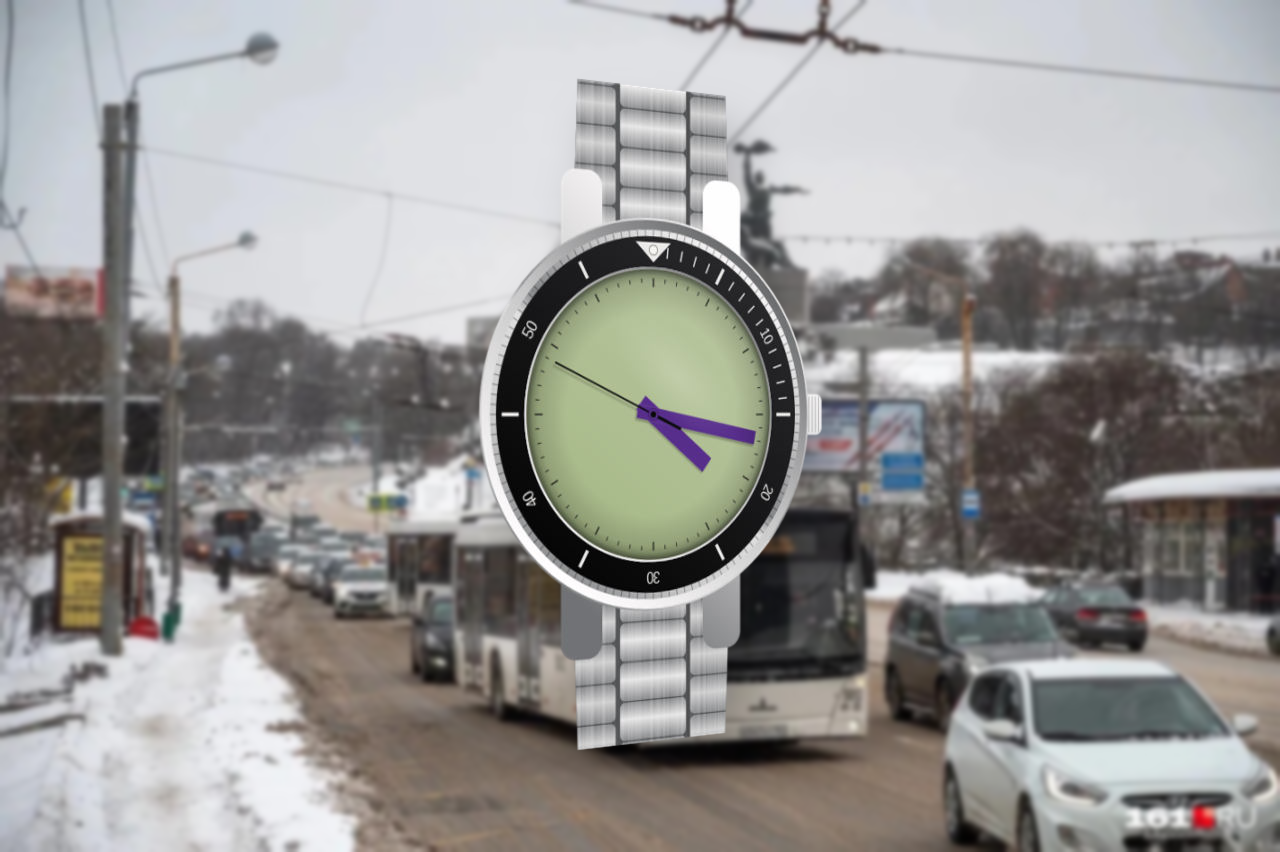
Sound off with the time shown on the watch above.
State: 4:16:49
